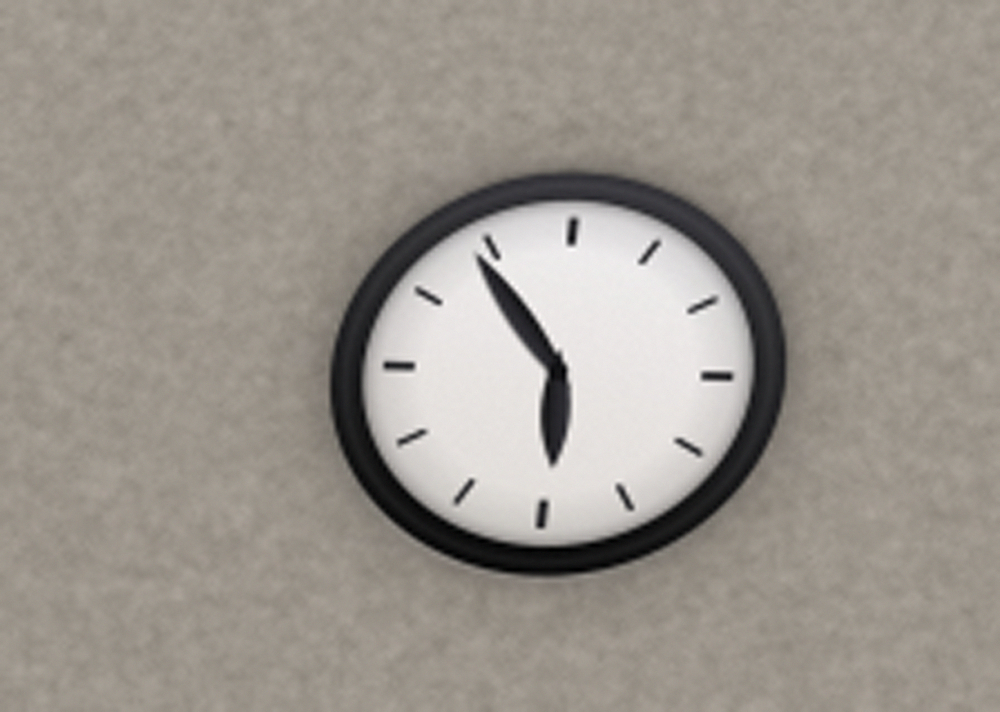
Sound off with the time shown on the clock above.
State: 5:54
